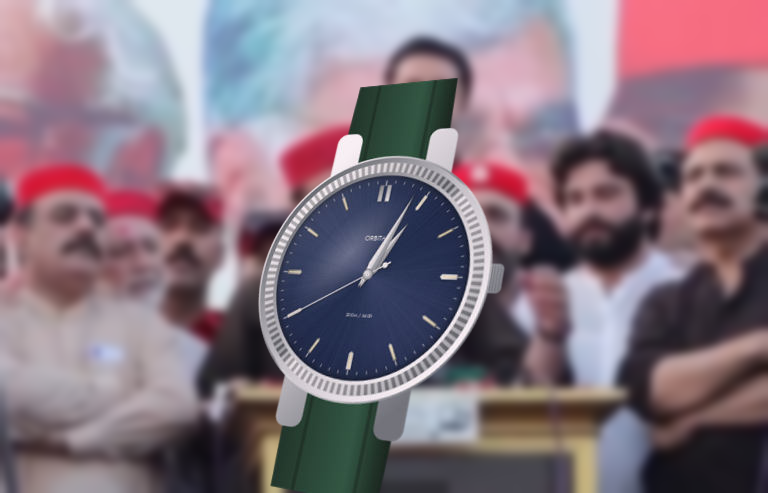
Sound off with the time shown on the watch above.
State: 1:03:40
